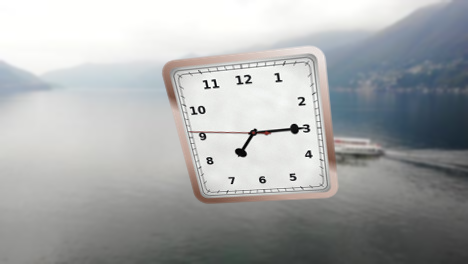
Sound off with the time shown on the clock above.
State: 7:14:46
